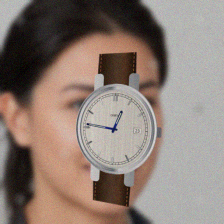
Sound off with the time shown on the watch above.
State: 12:46
